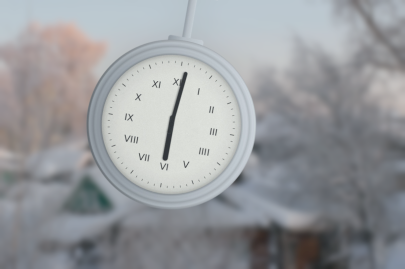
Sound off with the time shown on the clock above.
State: 6:01
